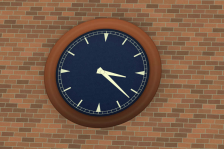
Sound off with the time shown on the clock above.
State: 3:22
